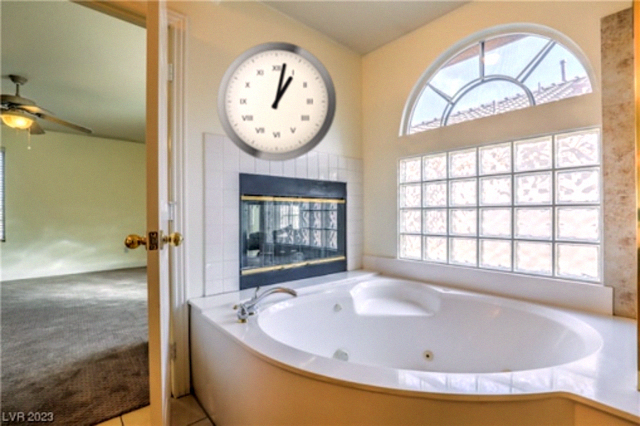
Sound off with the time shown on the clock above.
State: 1:02
